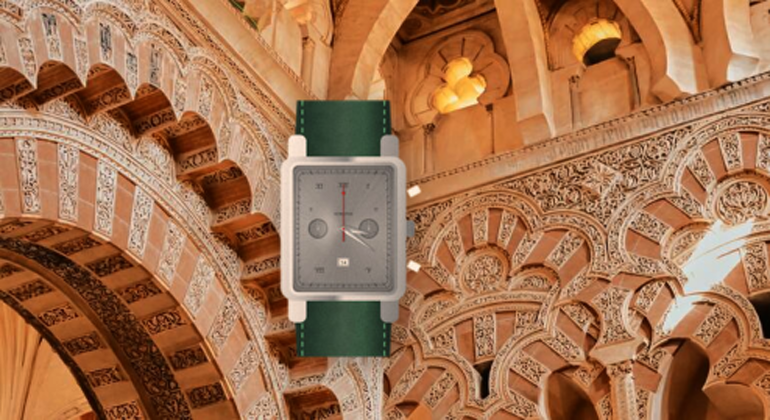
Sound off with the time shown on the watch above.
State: 3:21
